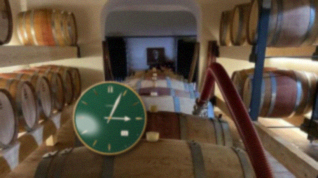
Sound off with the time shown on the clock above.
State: 3:04
